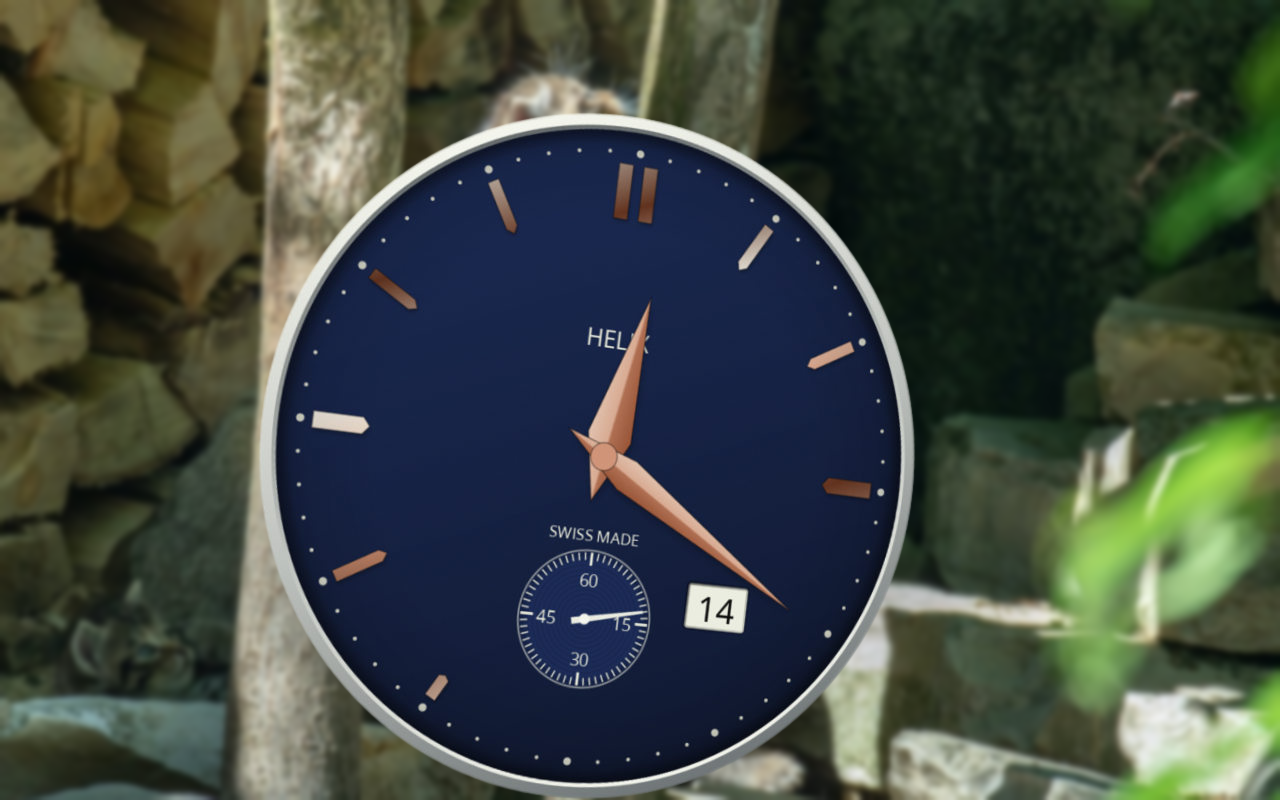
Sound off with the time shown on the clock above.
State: 12:20:13
